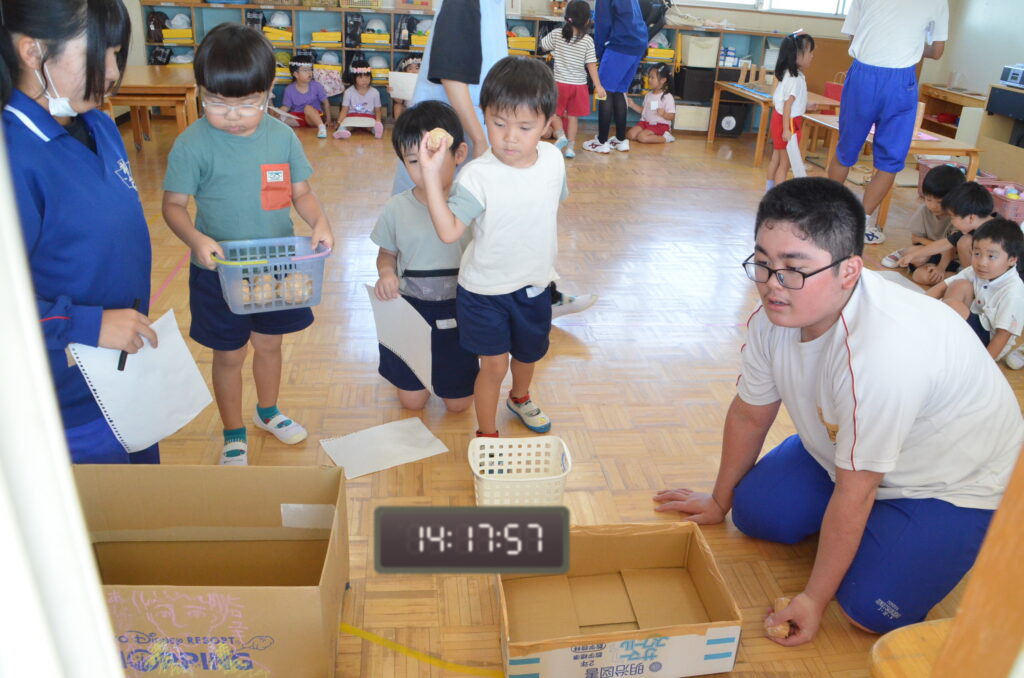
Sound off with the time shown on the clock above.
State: 14:17:57
